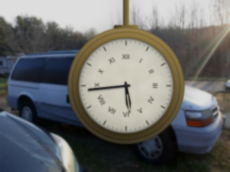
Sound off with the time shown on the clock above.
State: 5:44
